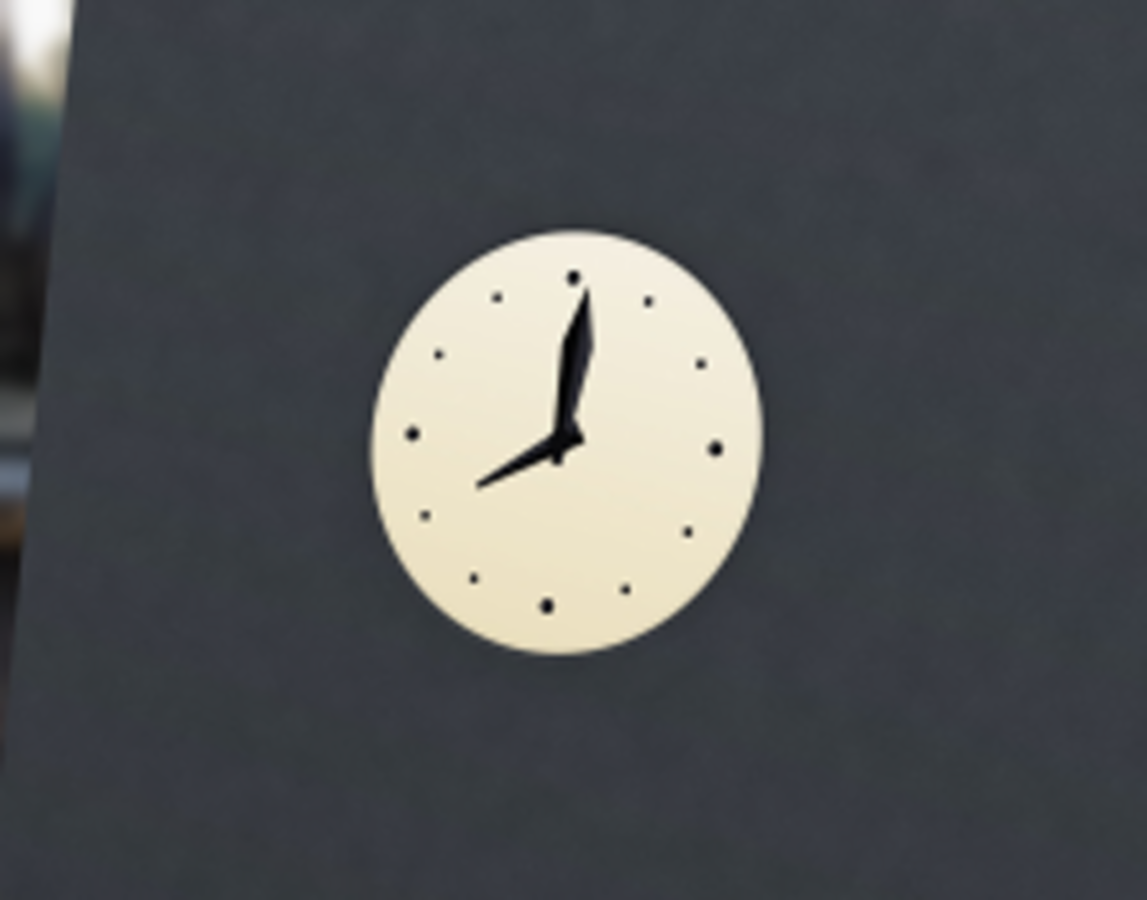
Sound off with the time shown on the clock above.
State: 8:01
